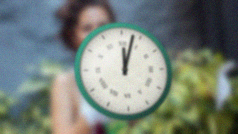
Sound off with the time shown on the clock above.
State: 12:03
